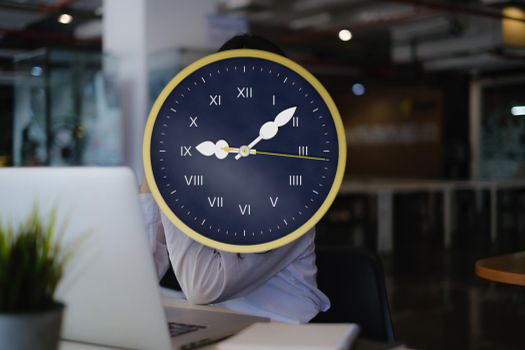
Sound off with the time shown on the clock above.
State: 9:08:16
